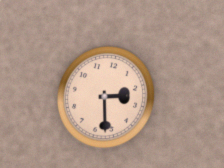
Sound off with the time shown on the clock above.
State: 2:27
